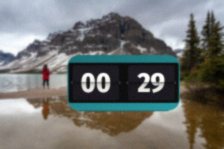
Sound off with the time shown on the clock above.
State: 0:29
